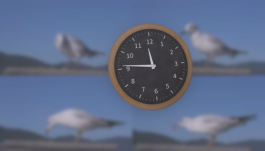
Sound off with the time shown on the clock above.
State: 11:46
